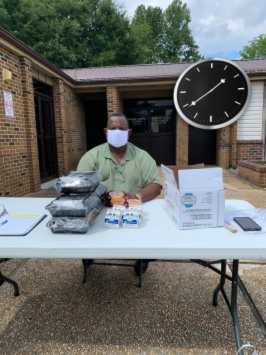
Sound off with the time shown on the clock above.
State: 1:39
